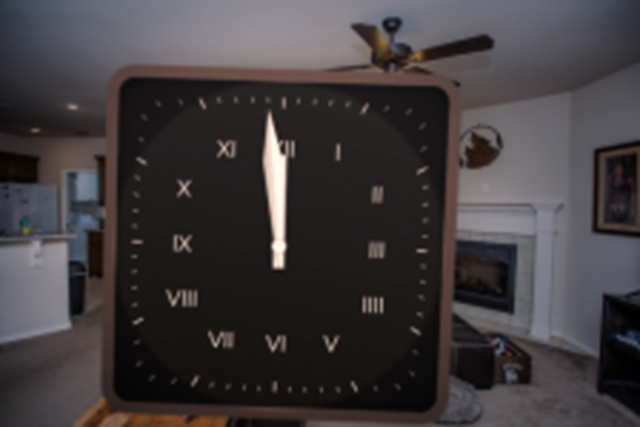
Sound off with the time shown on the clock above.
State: 11:59
